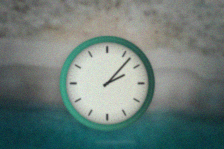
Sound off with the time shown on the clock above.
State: 2:07
